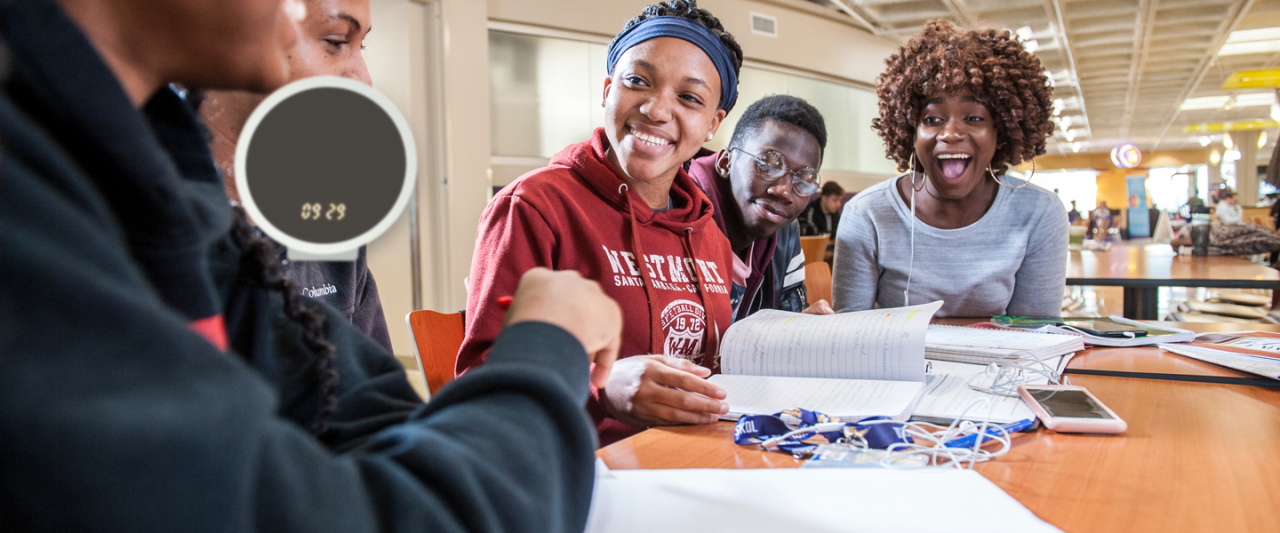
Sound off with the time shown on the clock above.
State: 9:29
